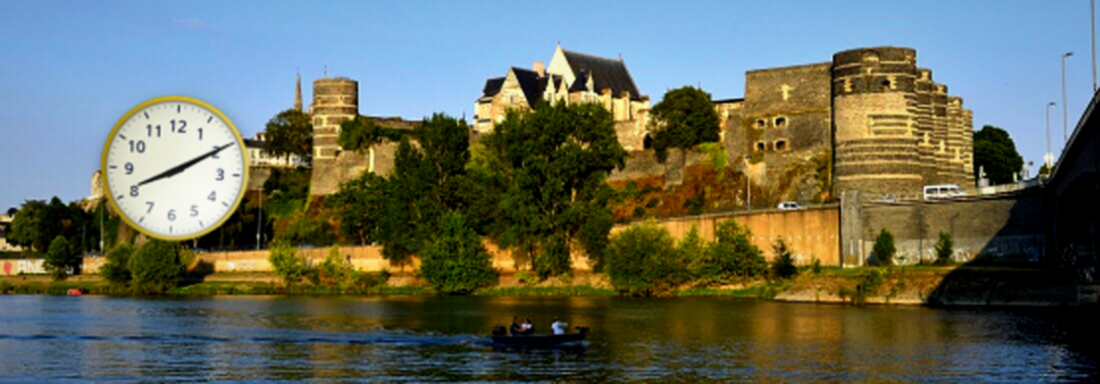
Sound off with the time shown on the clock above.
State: 8:10
